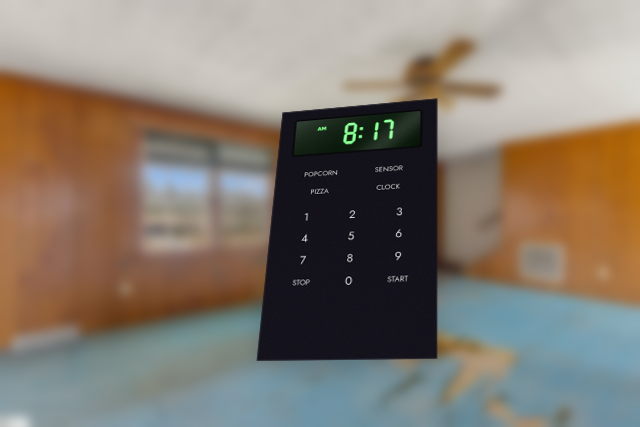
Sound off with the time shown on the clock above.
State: 8:17
